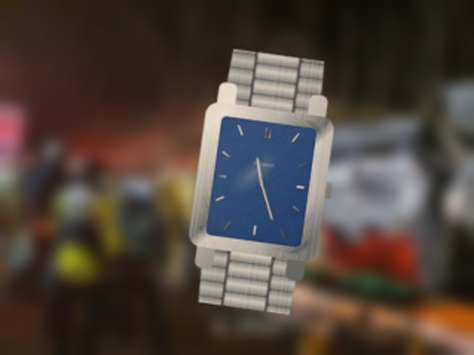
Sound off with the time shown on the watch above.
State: 11:26
